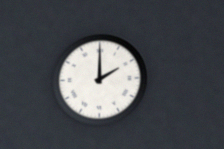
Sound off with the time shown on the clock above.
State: 2:00
